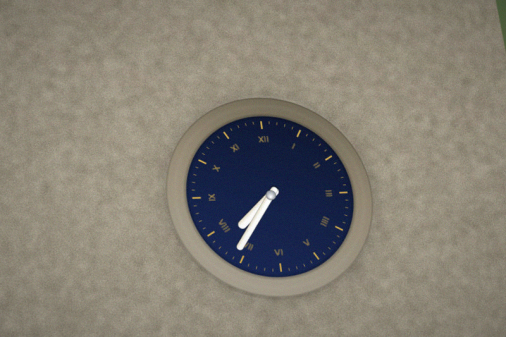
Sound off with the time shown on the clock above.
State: 7:36
